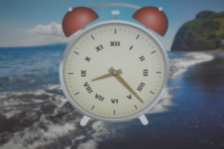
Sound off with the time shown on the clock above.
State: 8:23
